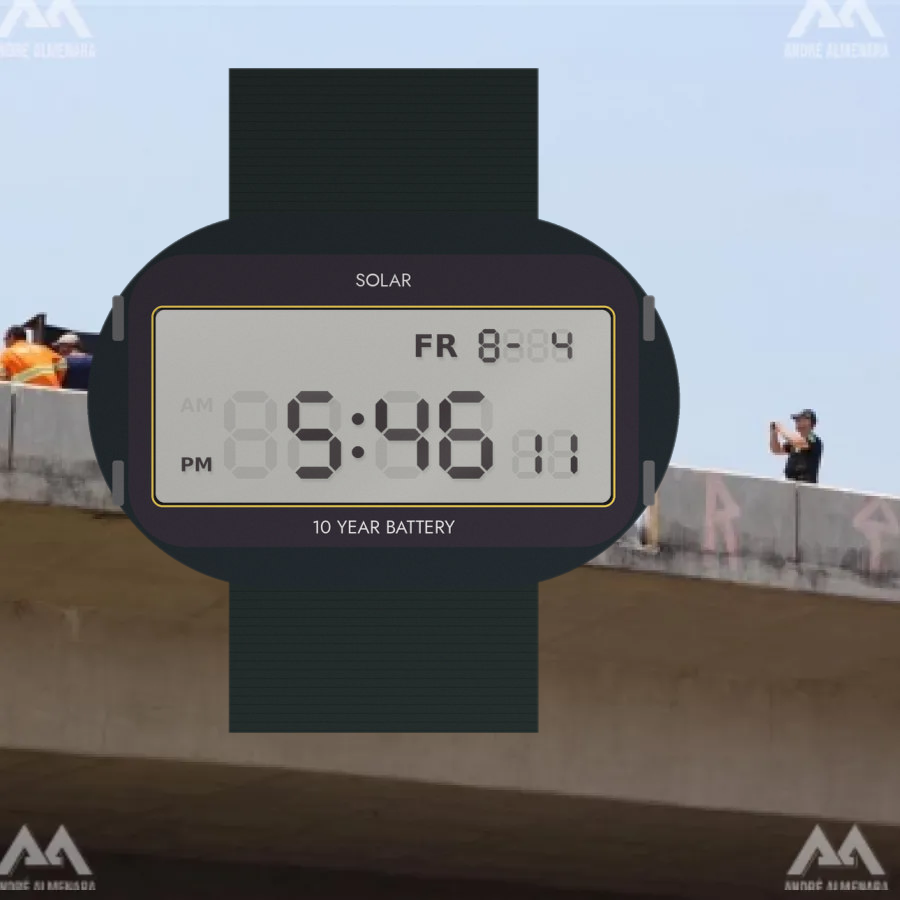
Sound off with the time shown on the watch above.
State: 5:46:11
